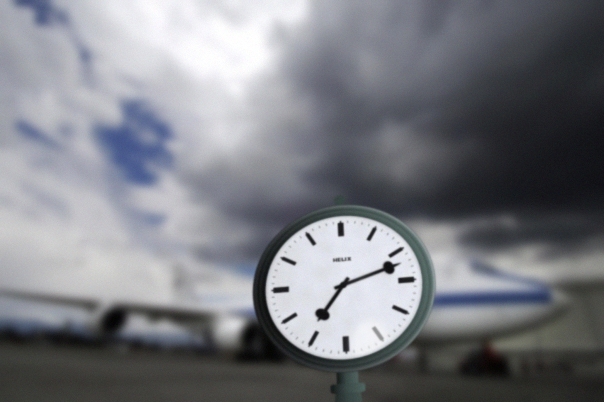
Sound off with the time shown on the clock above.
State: 7:12
